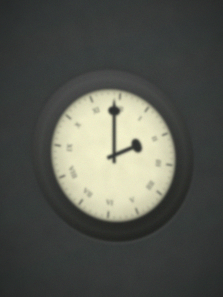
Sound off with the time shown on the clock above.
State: 1:59
